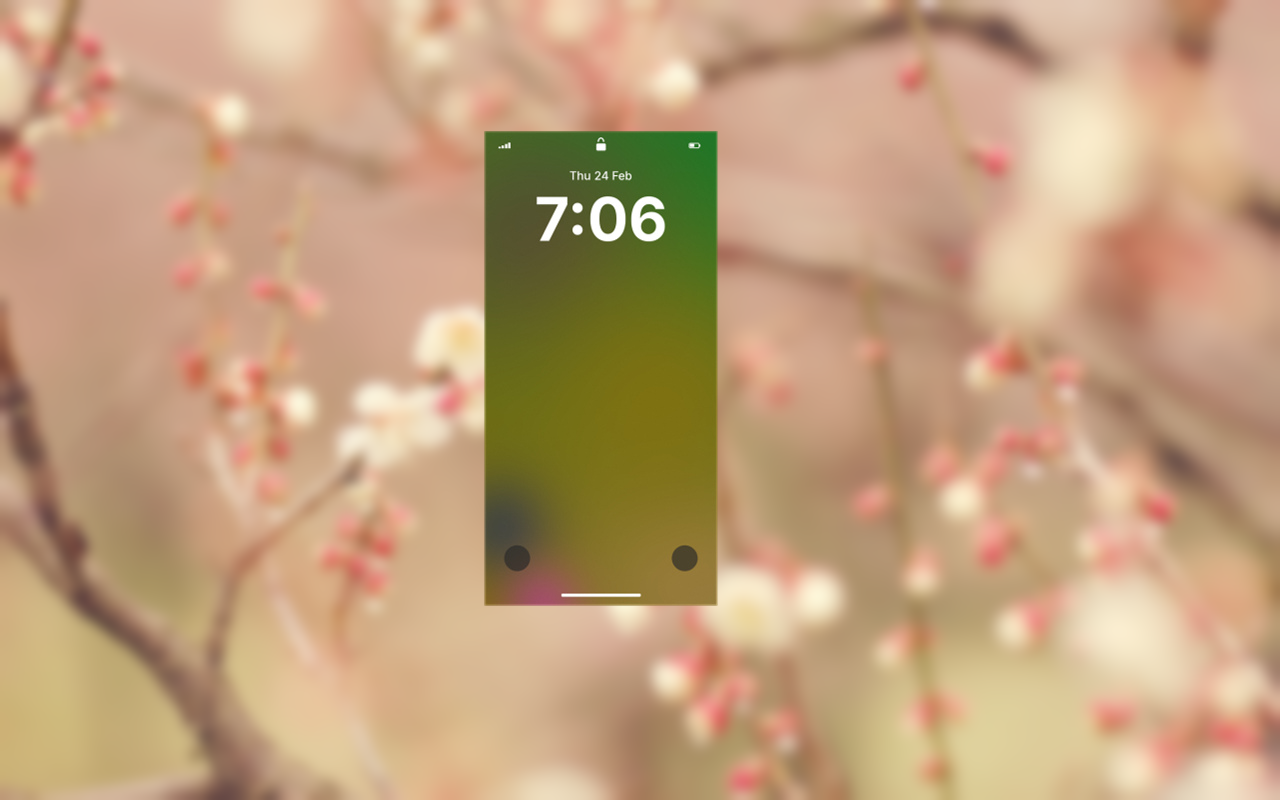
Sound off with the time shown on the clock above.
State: 7:06
